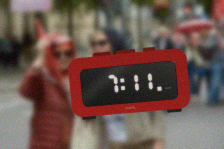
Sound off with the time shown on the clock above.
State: 7:11
